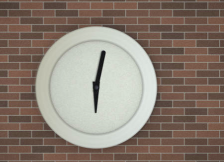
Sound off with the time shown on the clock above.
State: 6:02
